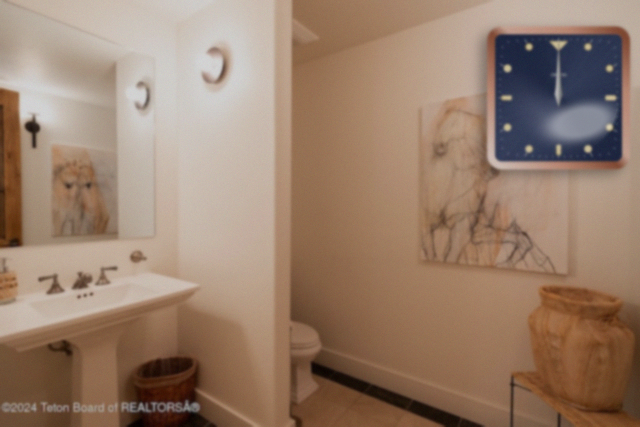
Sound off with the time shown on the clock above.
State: 12:00
